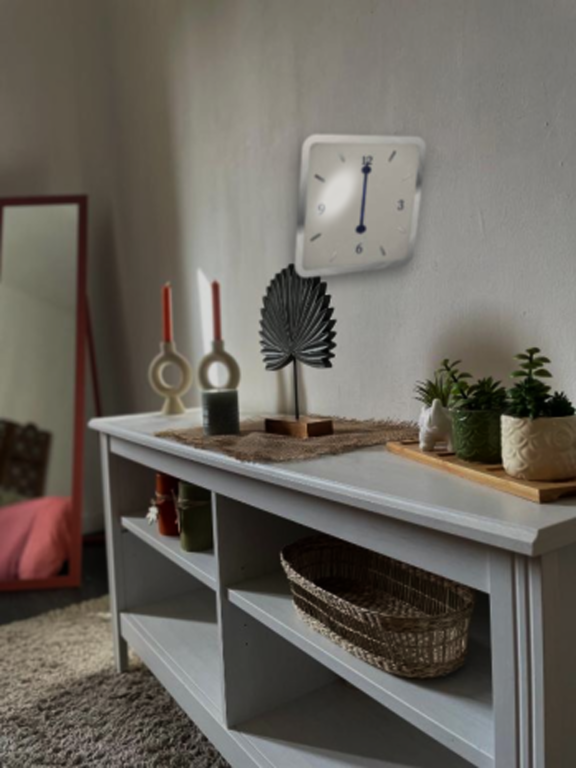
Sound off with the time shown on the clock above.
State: 6:00
